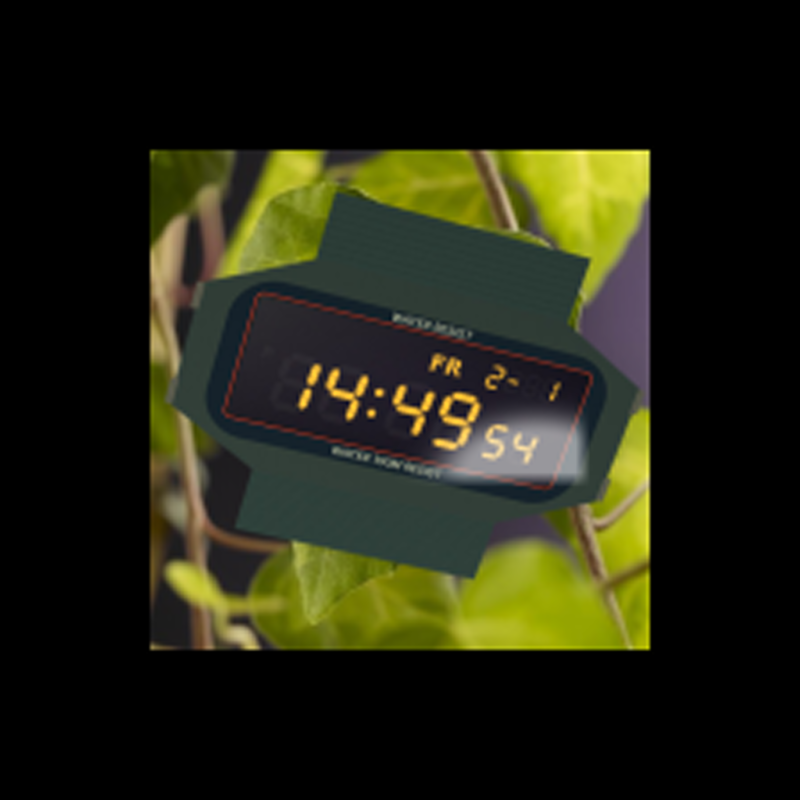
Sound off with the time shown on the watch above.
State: 14:49:54
